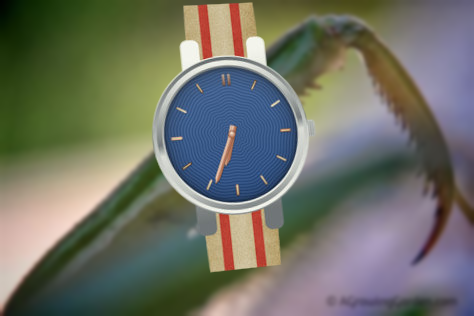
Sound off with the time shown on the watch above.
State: 6:34
